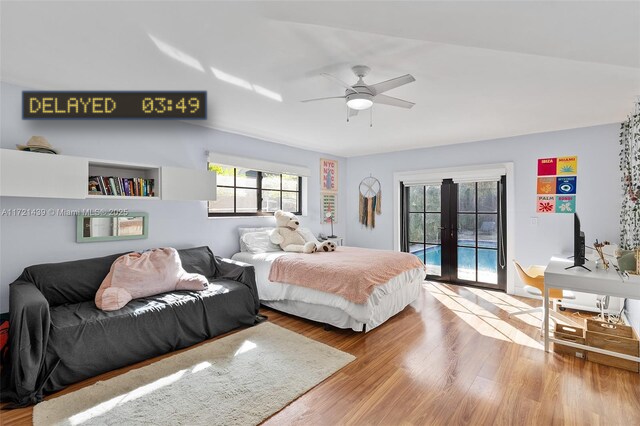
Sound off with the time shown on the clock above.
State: 3:49
